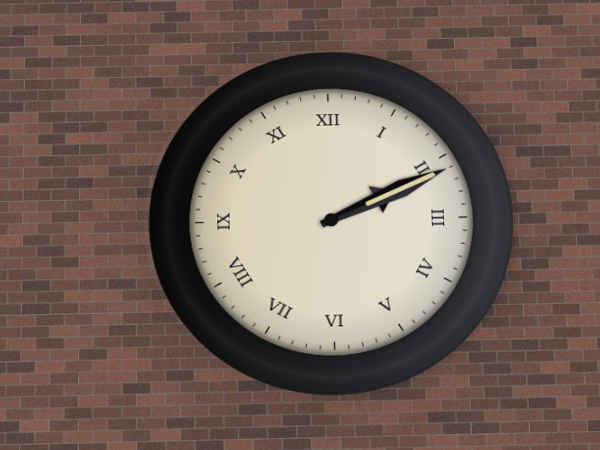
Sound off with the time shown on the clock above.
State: 2:11
